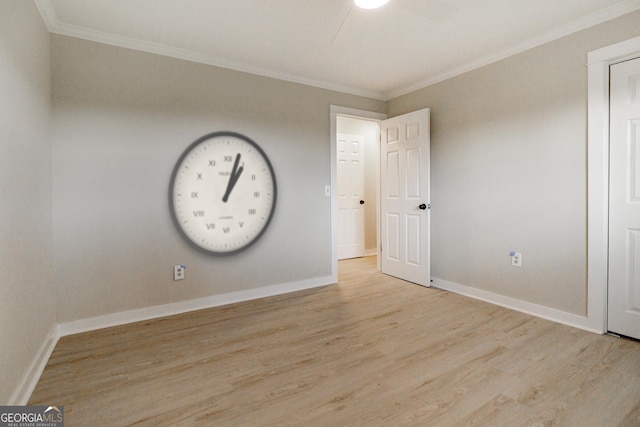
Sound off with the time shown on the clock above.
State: 1:03
